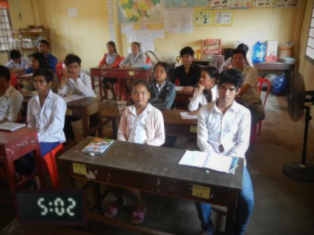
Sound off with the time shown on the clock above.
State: 5:02
